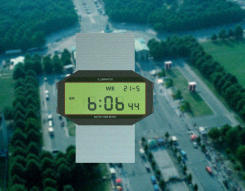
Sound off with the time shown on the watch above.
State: 6:06:44
